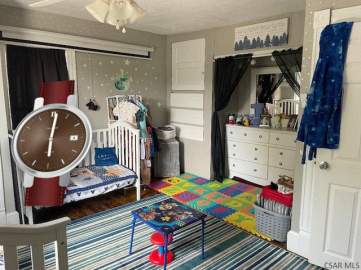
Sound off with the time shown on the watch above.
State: 6:01
